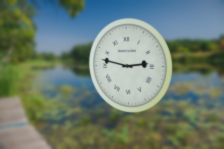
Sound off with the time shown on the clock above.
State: 2:47
